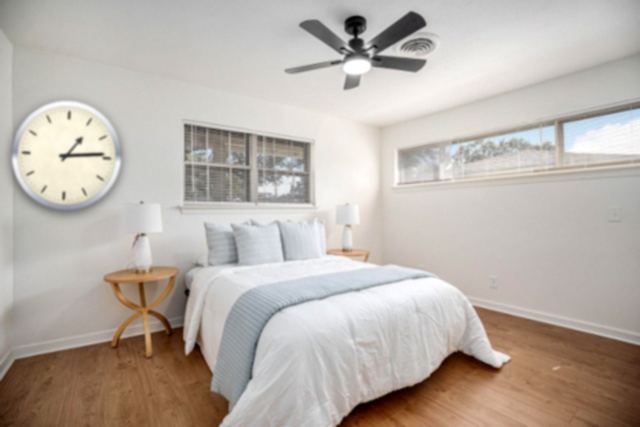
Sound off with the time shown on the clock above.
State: 1:14
